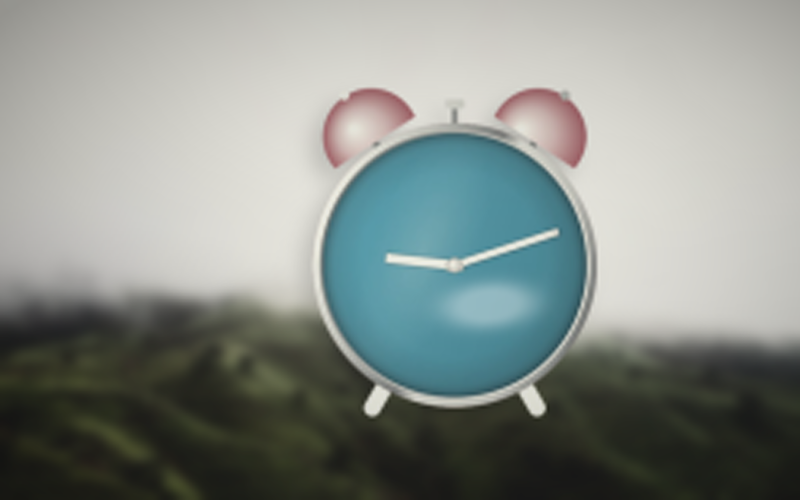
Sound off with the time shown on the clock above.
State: 9:12
